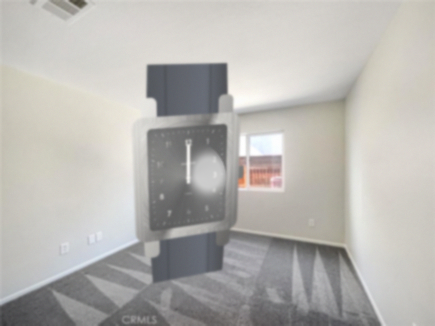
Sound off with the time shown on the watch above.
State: 12:00
